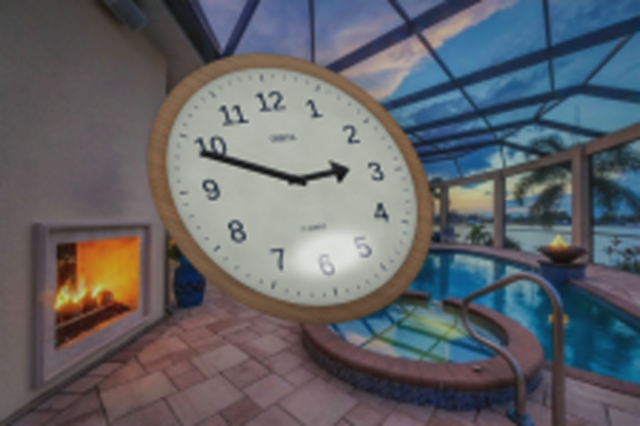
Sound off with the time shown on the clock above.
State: 2:49
